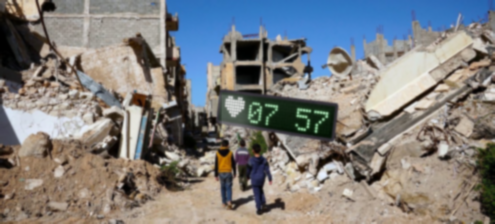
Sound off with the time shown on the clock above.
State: 7:57
